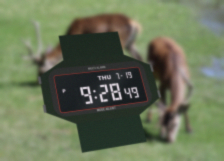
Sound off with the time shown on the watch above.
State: 9:28:49
